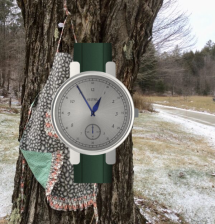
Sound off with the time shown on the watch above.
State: 12:55
